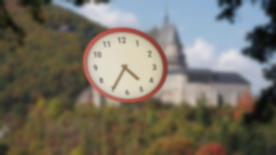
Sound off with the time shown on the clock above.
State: 4:35
